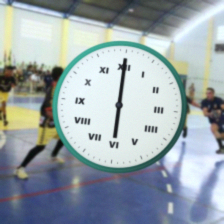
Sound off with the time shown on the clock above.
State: 6:00
